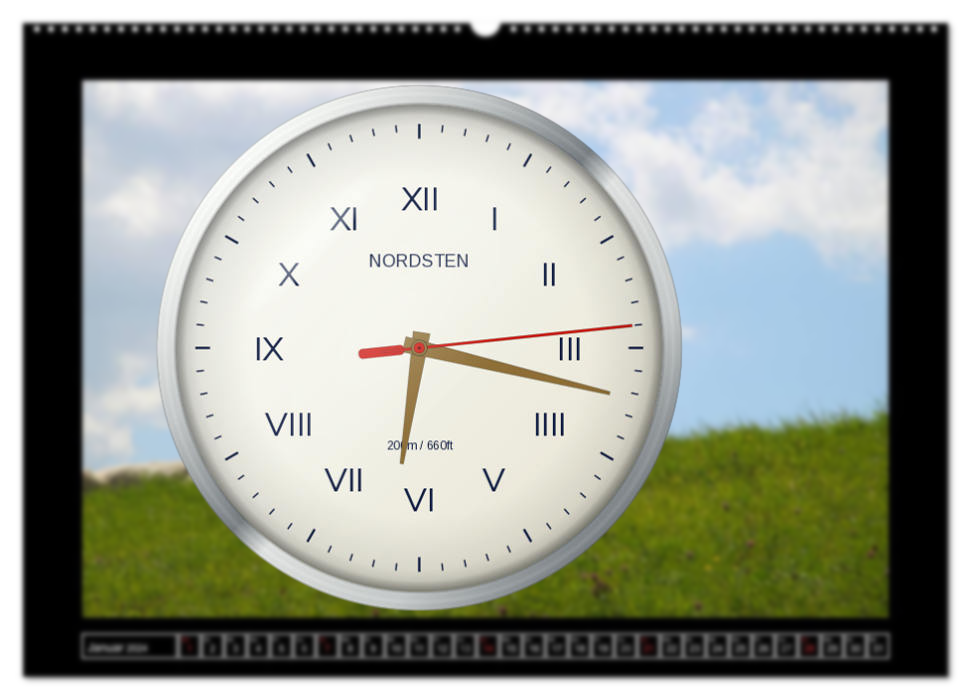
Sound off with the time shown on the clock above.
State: 6:17:14
